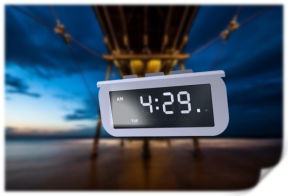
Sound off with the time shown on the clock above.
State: 4:29
